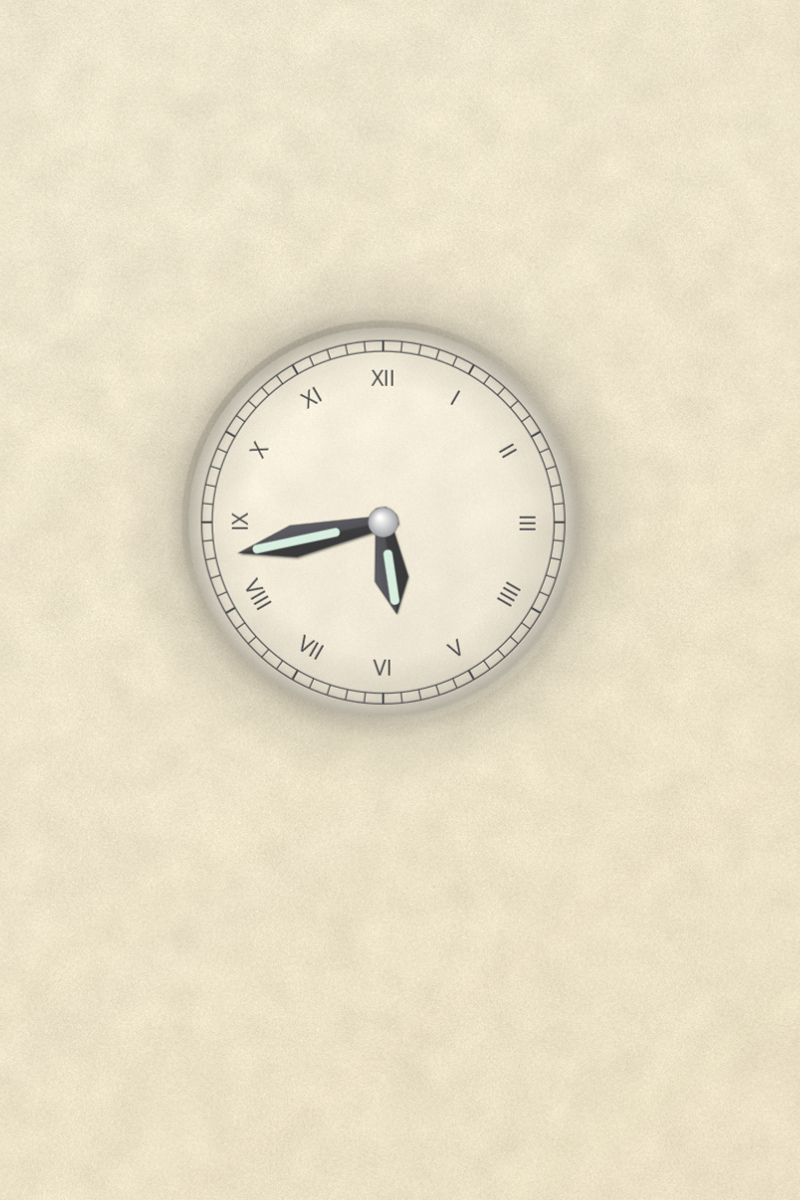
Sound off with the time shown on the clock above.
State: 5:43
